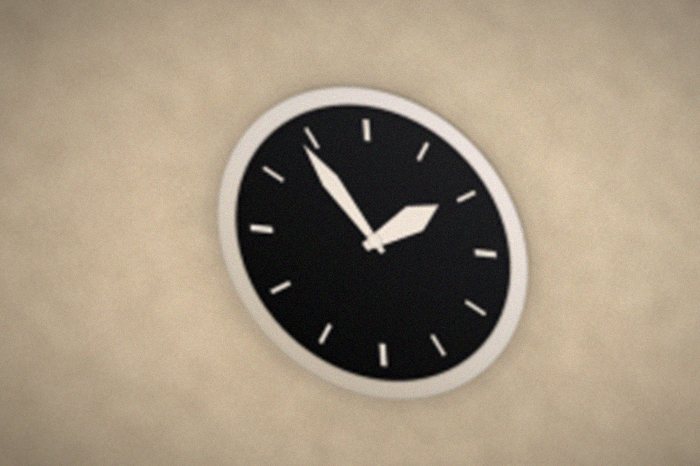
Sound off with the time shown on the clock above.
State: 1:54
